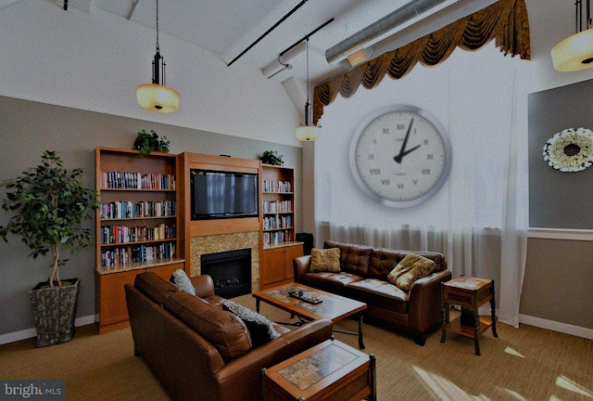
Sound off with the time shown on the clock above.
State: 2:03
